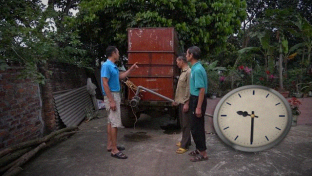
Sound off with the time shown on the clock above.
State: 9:30
